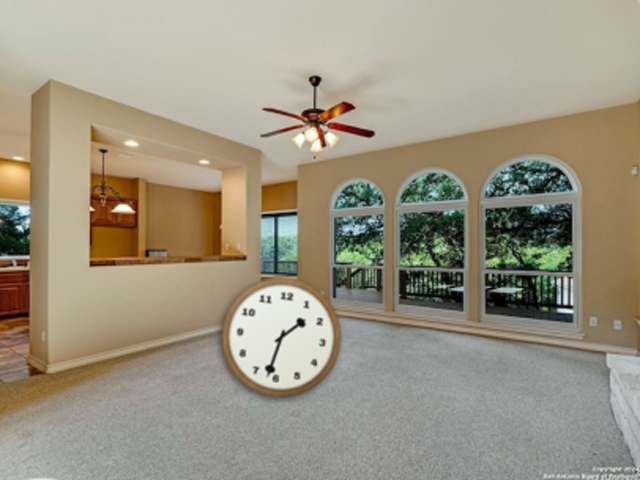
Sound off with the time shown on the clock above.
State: 1:32
